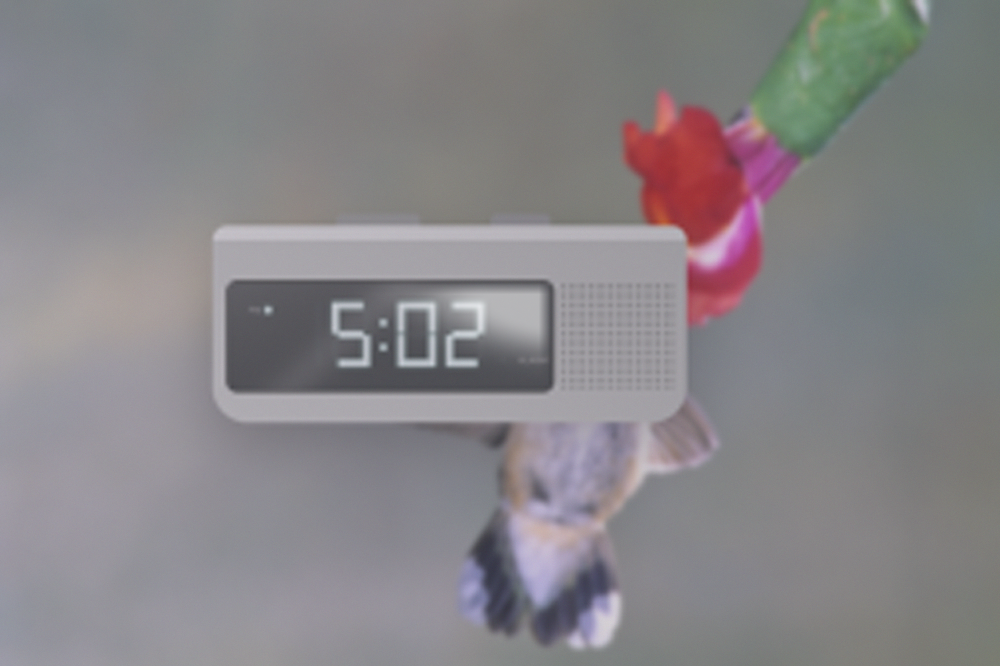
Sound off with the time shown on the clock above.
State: 5:02
